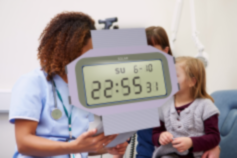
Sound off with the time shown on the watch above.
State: 22:55:31
